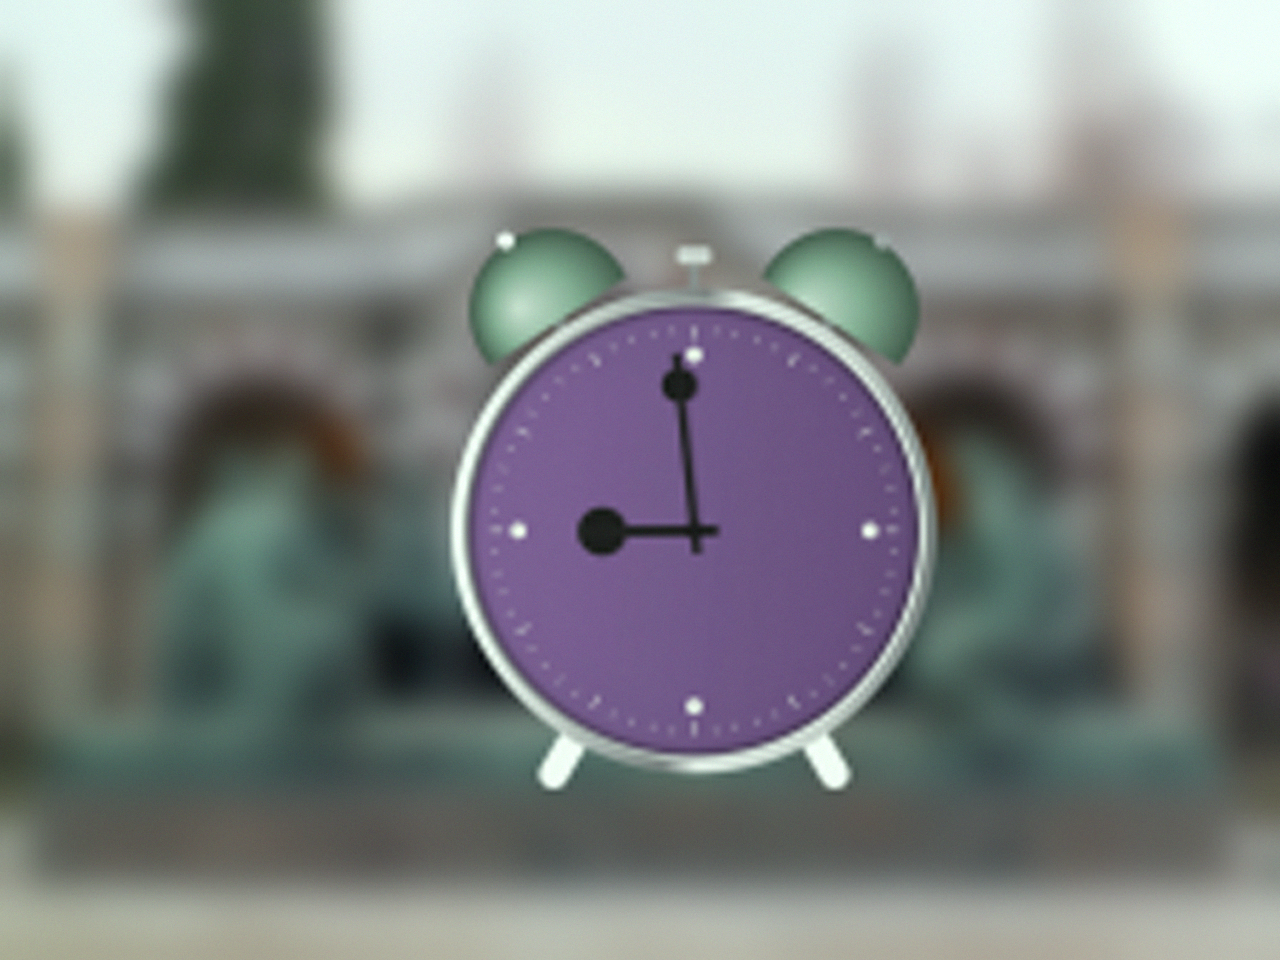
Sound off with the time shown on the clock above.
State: 8:59
